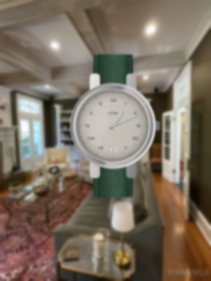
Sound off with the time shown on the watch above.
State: 1:11
